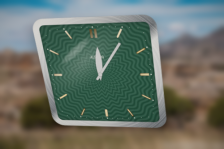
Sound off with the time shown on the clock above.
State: 12:06
